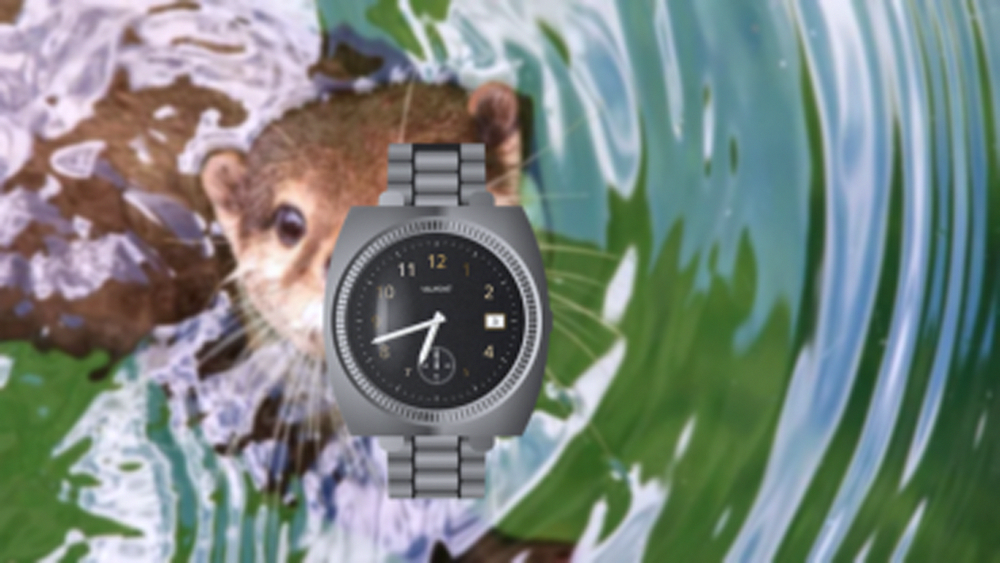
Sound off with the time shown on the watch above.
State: 6:42
